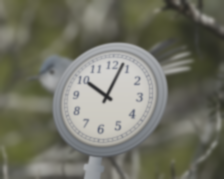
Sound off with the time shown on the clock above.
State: 10:03
